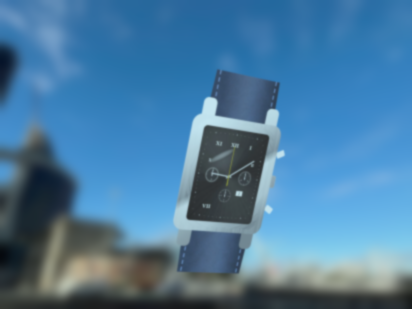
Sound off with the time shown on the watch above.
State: 9:09
